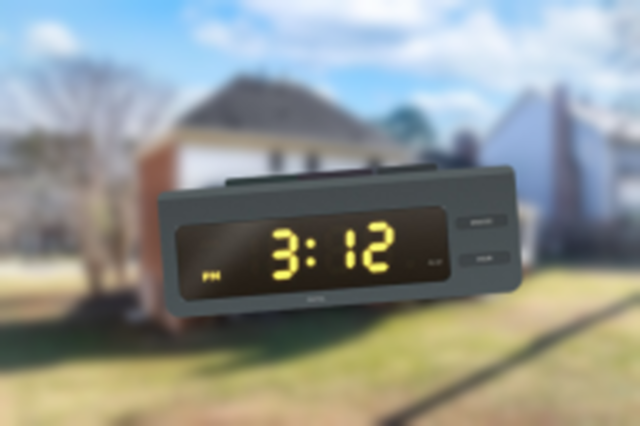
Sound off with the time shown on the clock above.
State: 3:12
